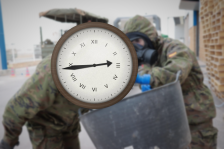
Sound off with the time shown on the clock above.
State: 2:44
